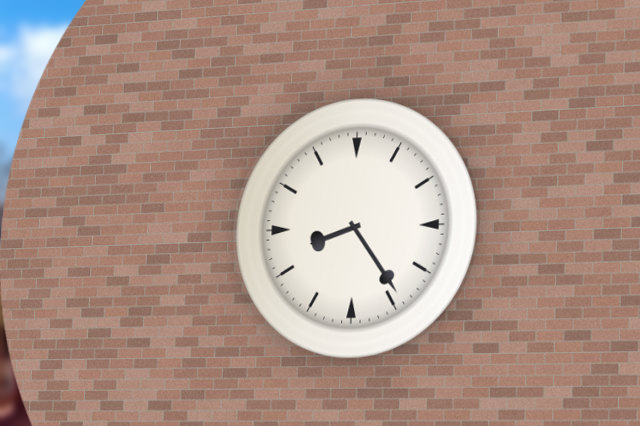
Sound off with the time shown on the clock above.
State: 8:24
